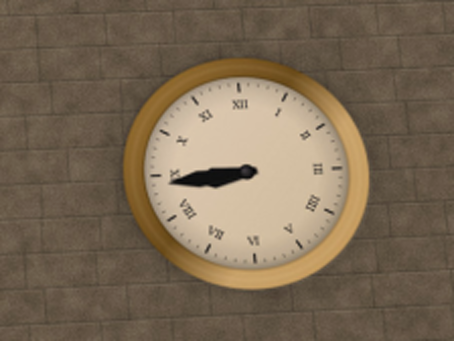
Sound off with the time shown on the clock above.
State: 8:44
